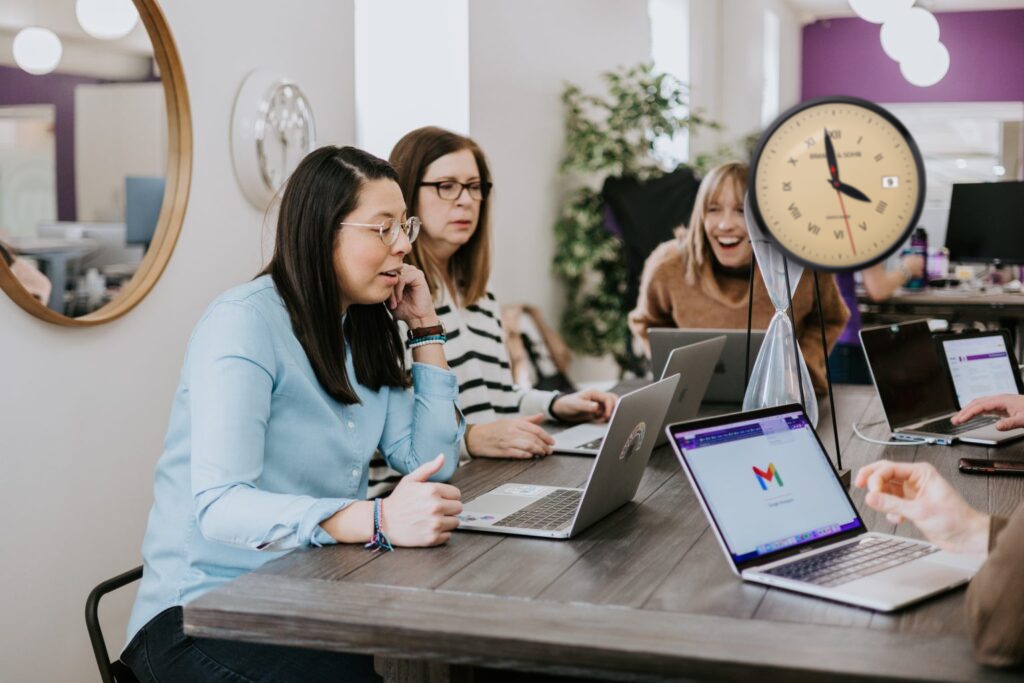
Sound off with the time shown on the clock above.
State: 3:58:28
